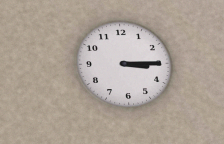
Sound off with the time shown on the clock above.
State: 3:15
